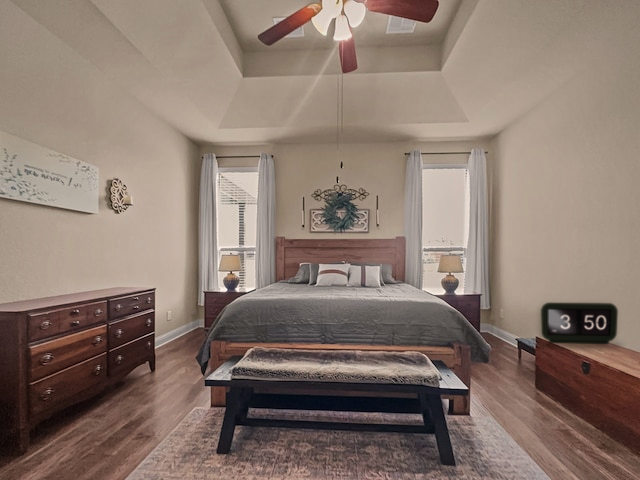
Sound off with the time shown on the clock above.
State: 3:50
